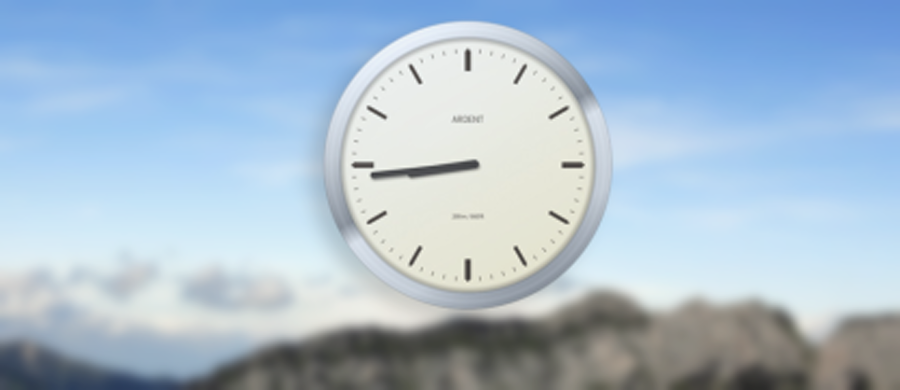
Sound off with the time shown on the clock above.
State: 8:44
